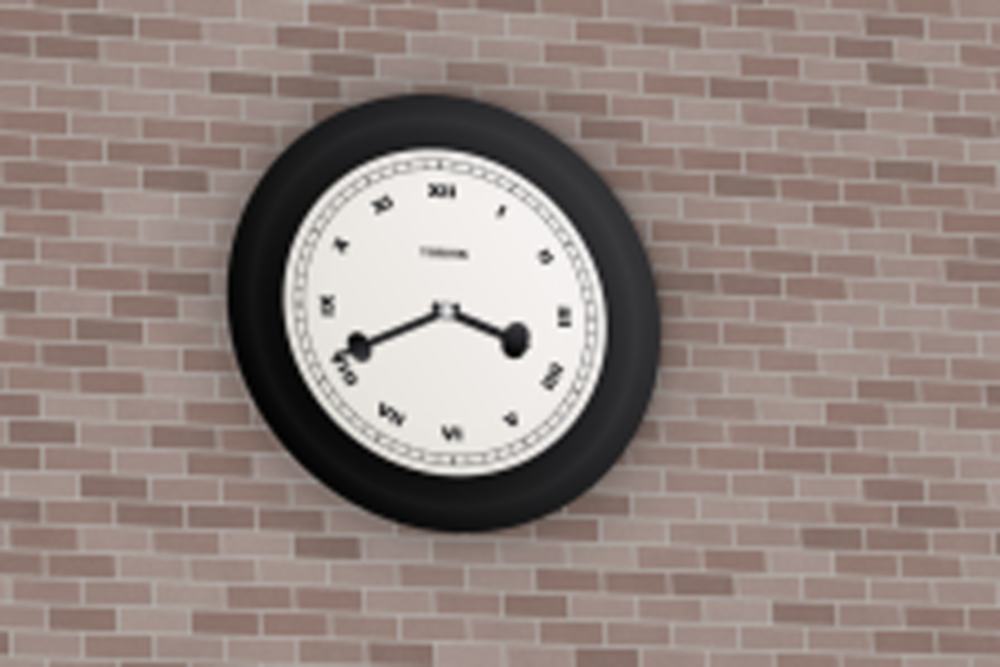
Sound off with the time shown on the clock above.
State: 3:41
